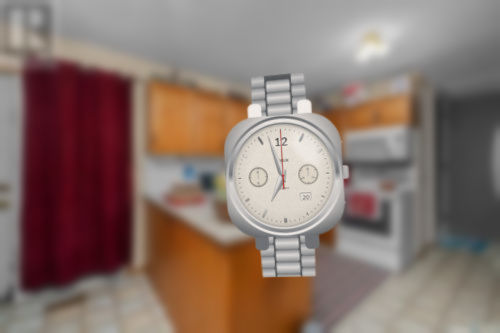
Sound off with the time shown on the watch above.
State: 6:57
